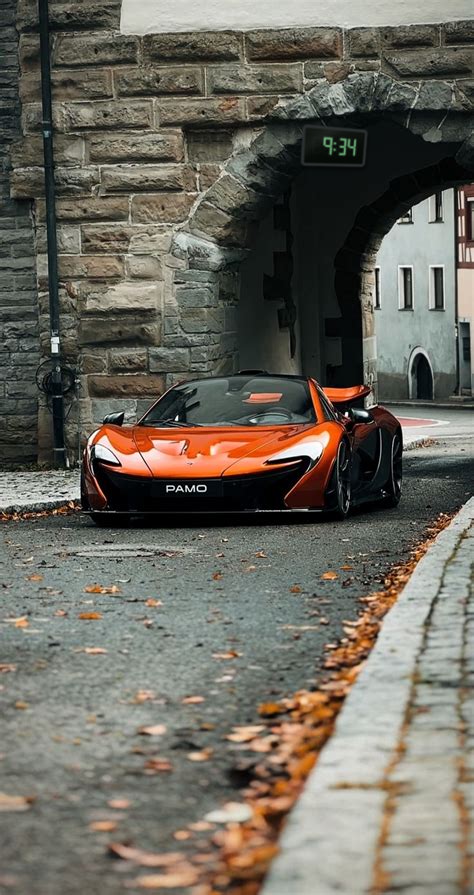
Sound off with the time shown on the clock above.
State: 9:34
